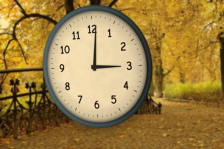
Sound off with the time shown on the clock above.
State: 3:01
